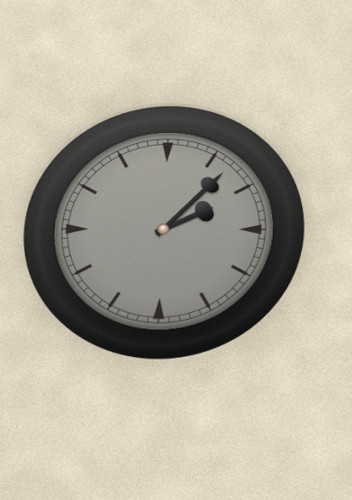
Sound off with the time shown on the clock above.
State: 2:07
